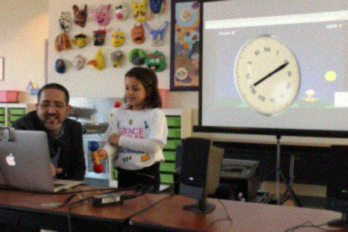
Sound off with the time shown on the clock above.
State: 8:11
